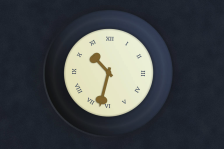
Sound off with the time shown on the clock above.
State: 10:32
